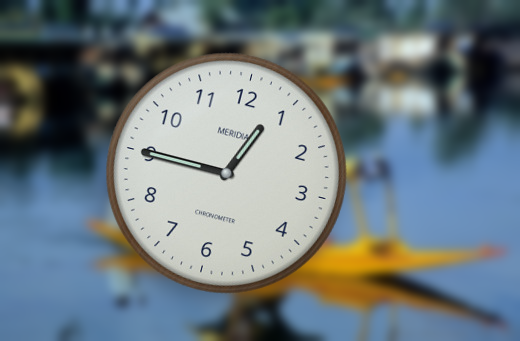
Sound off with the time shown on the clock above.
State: 12:45
